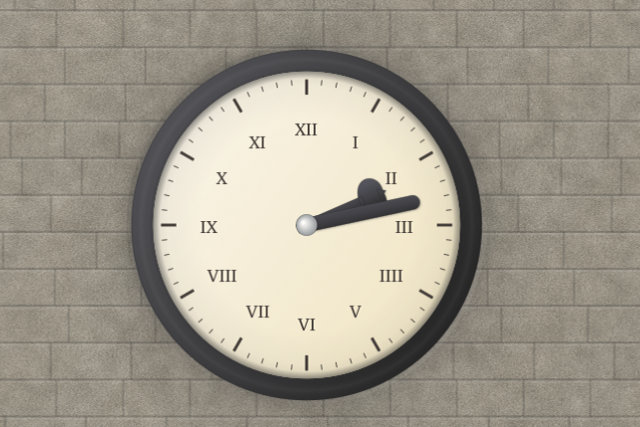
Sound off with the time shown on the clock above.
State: 2:13
